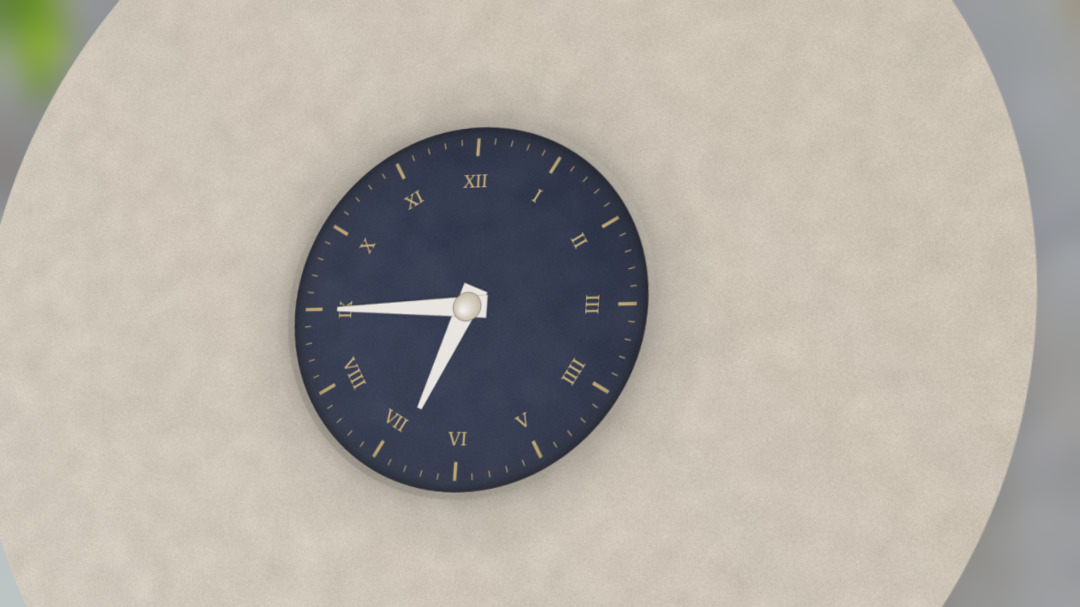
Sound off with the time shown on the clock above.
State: 6:45
